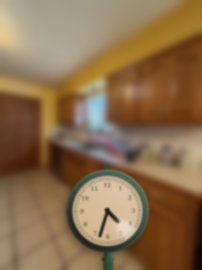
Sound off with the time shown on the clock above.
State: 4:33
